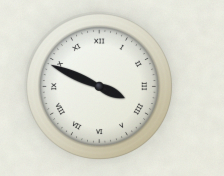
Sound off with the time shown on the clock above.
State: 3:49
